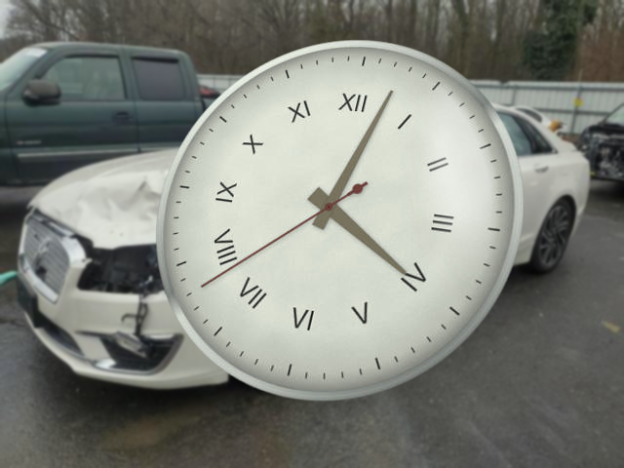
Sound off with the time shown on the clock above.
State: 4:02:38
